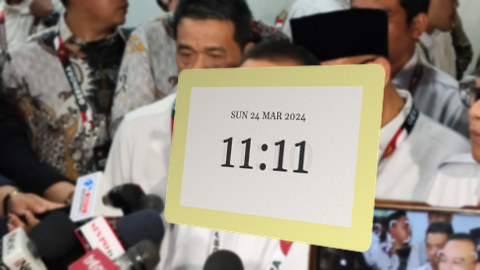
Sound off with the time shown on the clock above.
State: 11:11
